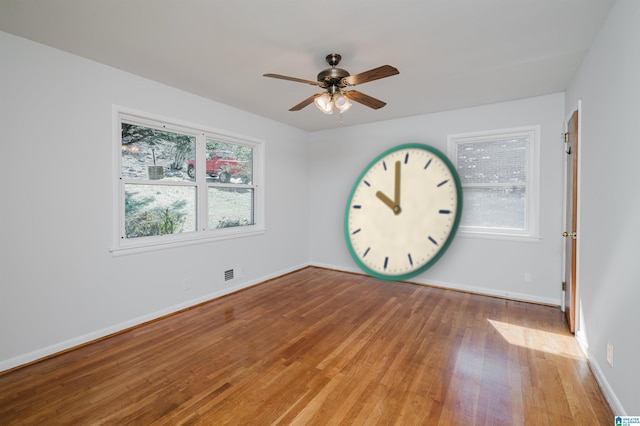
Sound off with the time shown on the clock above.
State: 9:58
